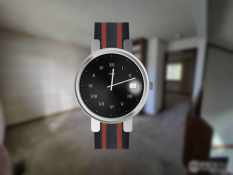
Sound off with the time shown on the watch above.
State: 12:12
